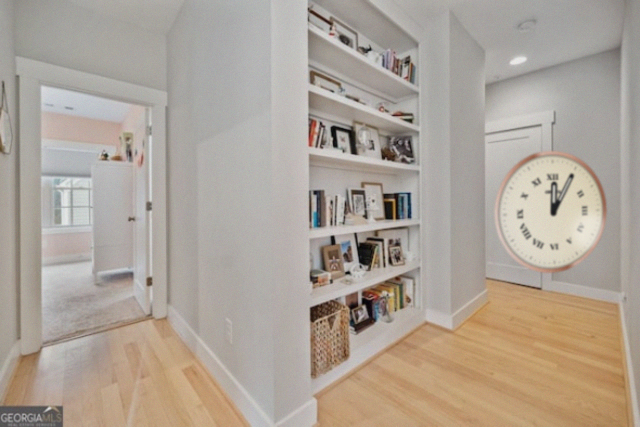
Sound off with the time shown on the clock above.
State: 12:05
